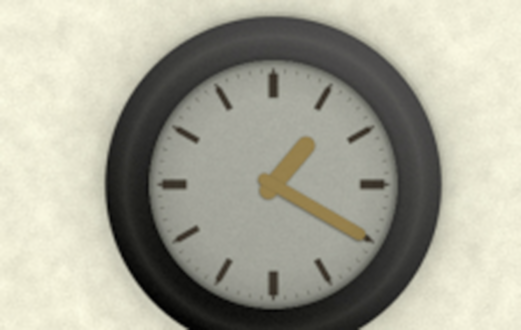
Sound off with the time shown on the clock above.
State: 1:20
